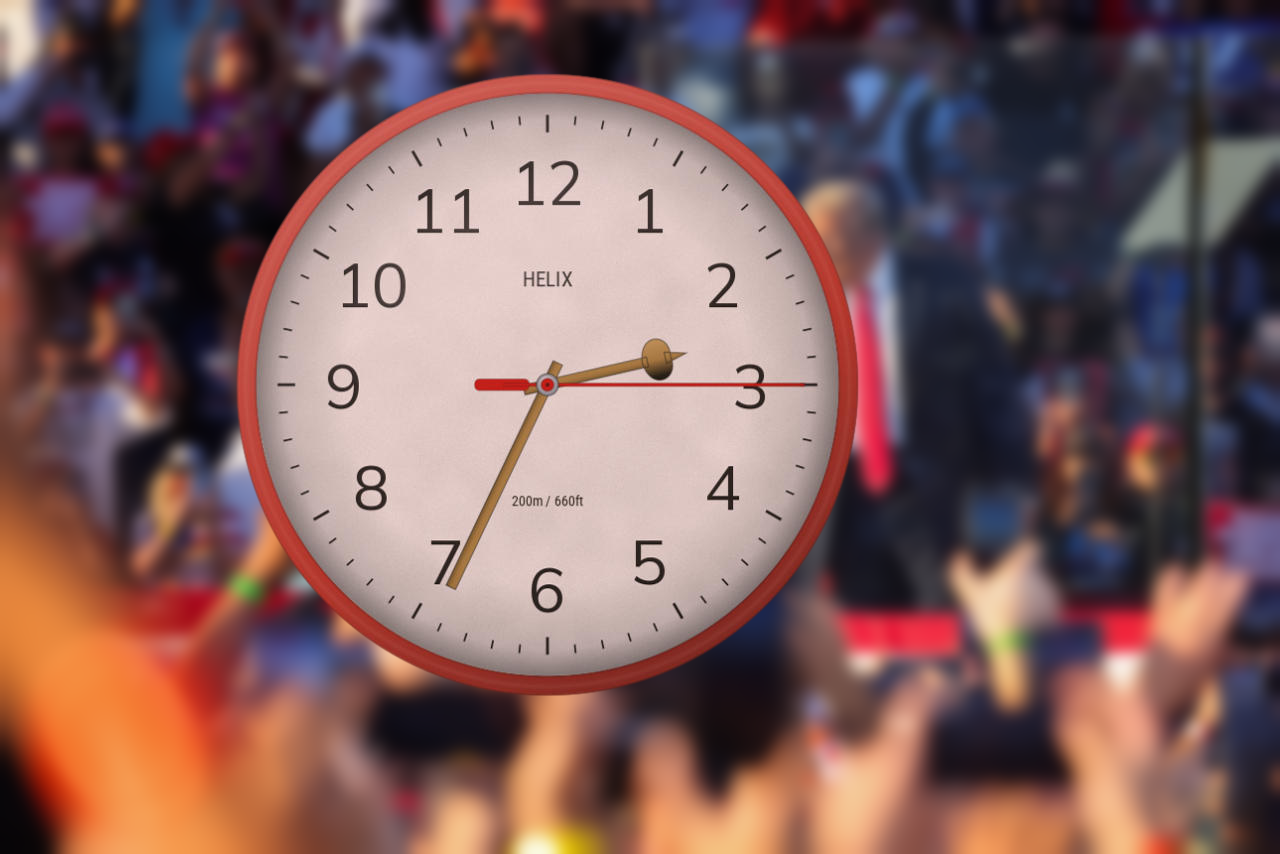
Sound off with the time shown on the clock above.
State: 2:34:15
